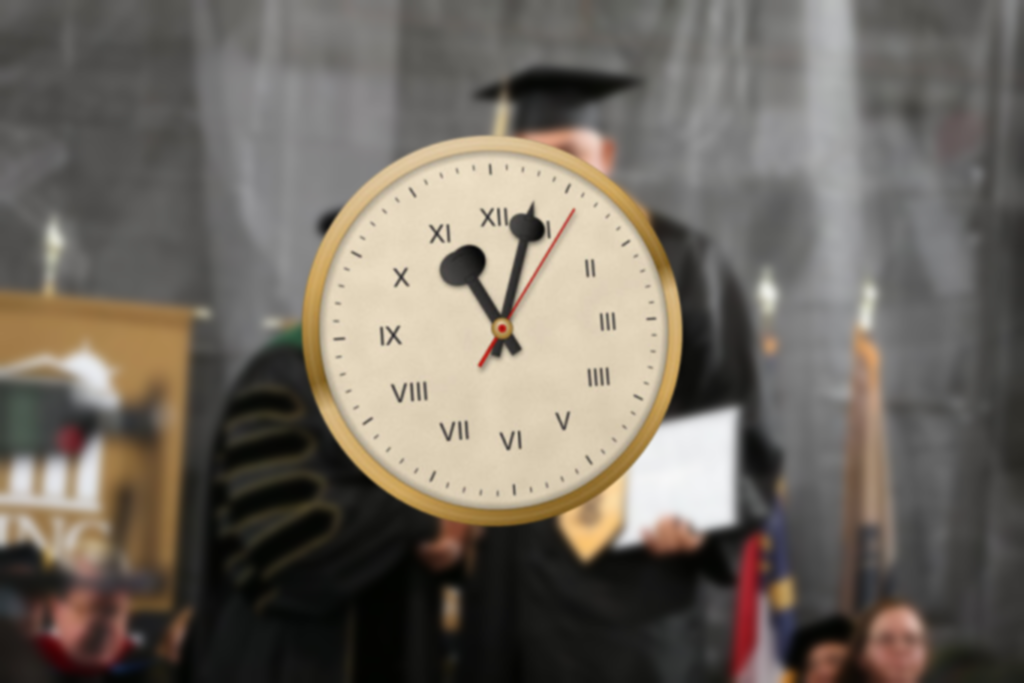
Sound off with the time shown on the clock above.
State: 11:03:06
